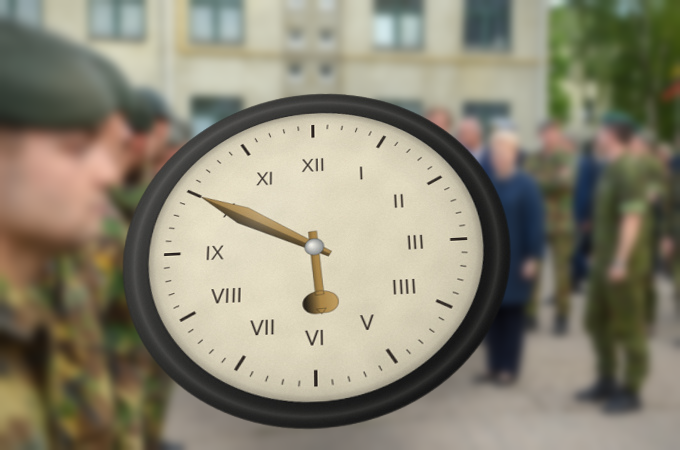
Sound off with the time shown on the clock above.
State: 5:50
